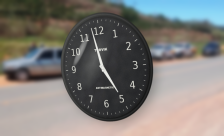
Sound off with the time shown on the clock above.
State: 4:58
